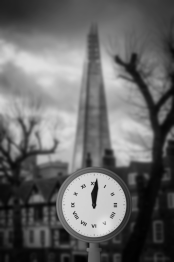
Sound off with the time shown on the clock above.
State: 12:01
